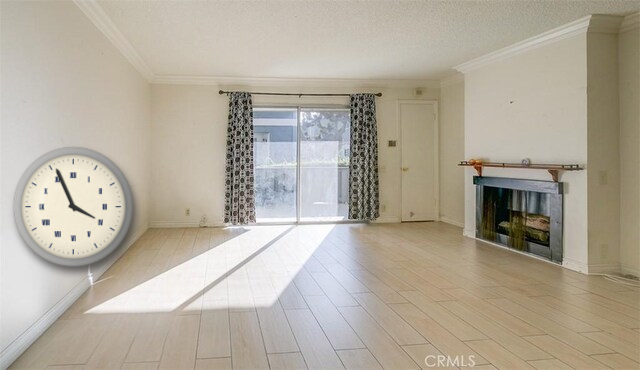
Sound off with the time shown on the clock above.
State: 3:56
